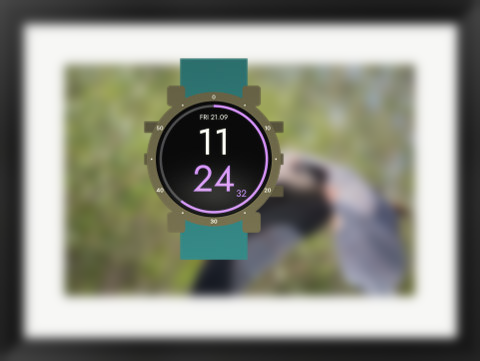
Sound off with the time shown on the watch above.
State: 11:24:32
